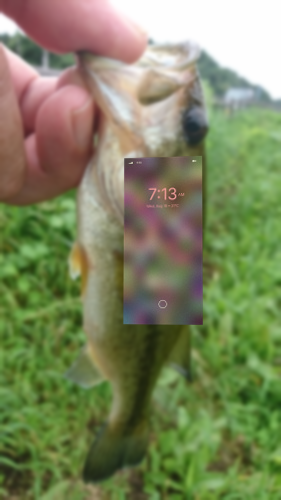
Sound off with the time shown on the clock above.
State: 7:13
